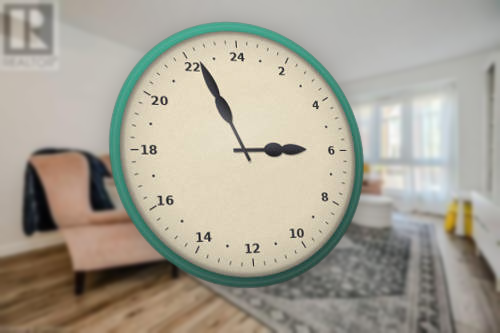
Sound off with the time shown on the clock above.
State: 5:56
